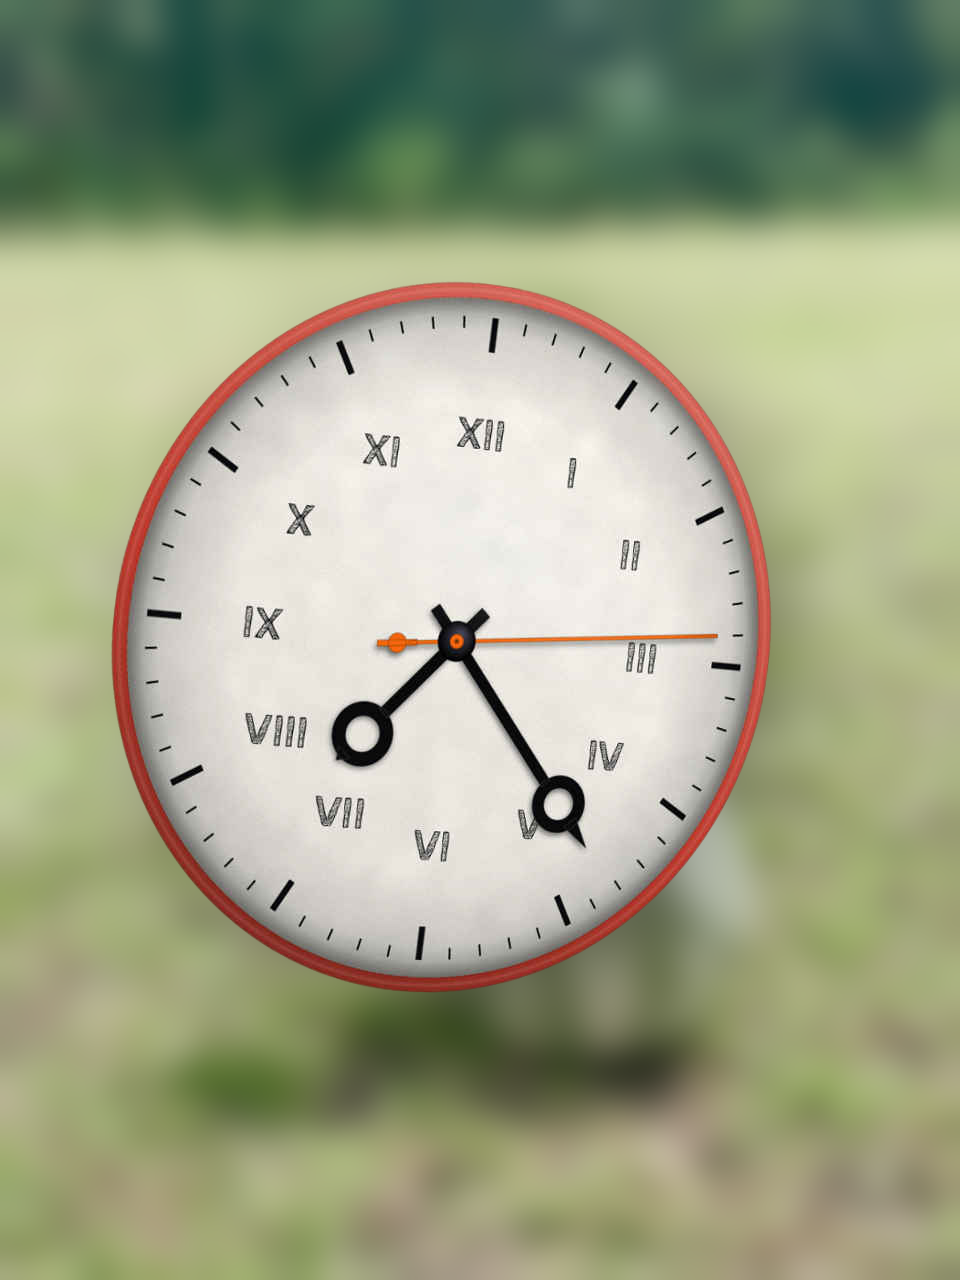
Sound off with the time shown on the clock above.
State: 7:23:14
